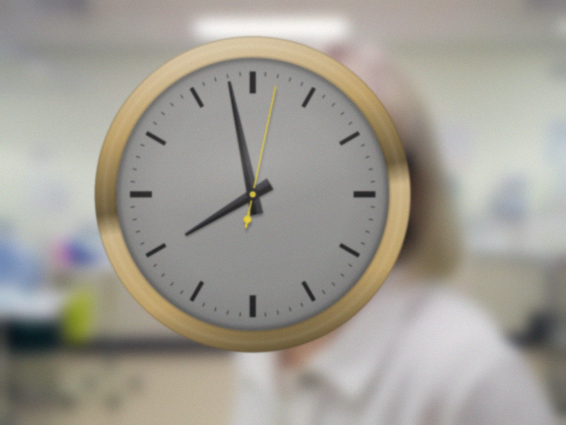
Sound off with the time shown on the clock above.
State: 7:58:02
